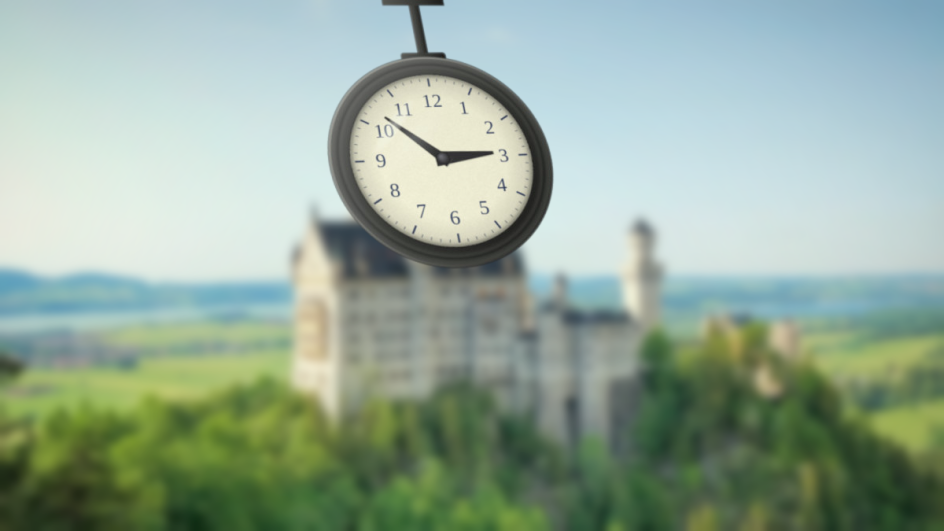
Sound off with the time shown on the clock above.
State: 2:52
